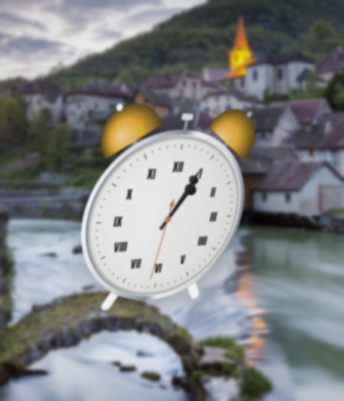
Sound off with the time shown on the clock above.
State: 1:04:31
